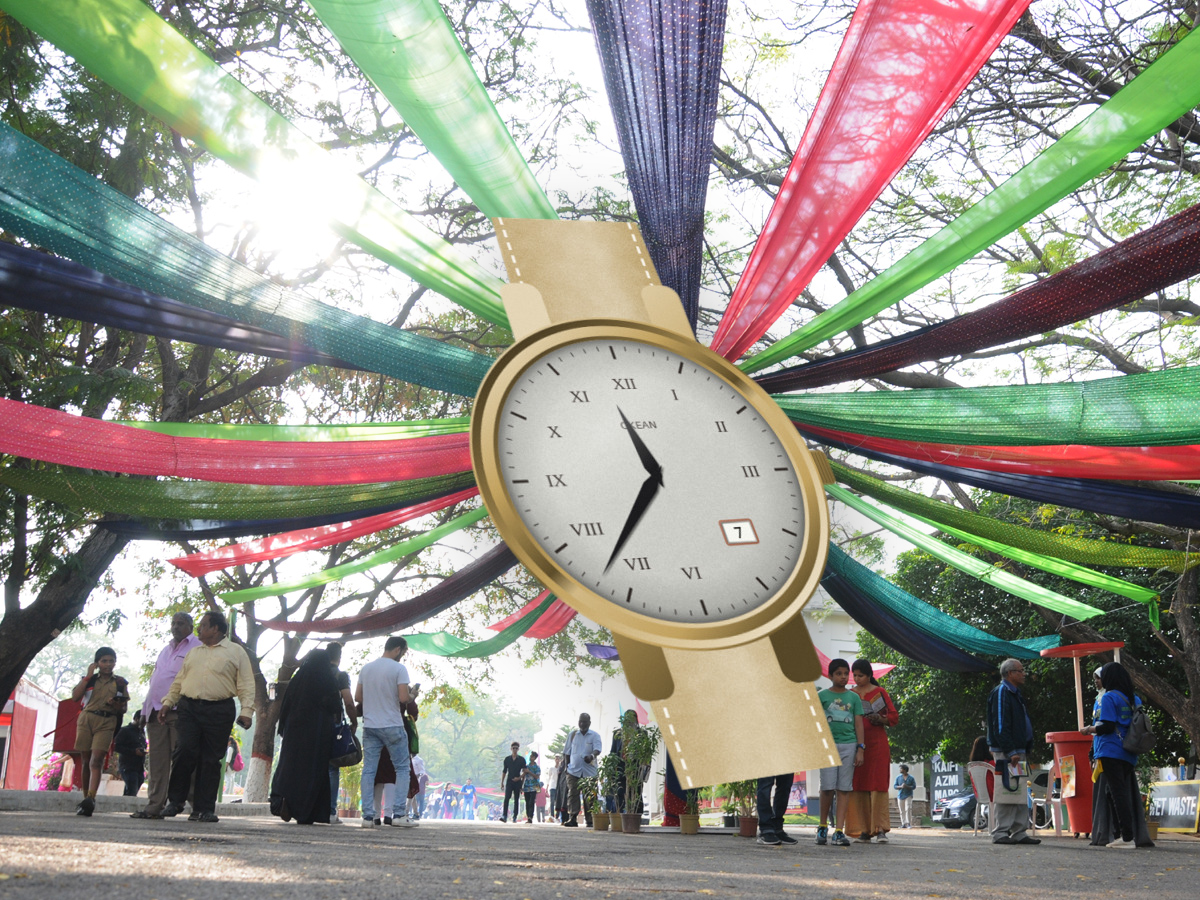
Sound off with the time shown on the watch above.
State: 11:37
